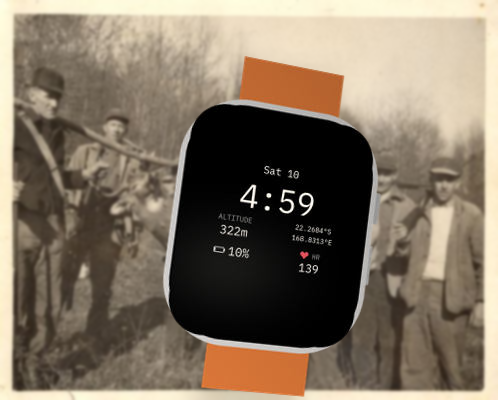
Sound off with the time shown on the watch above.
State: 4:59
